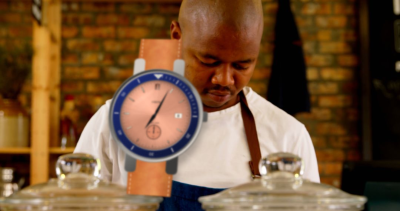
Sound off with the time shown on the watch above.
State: 7:04
